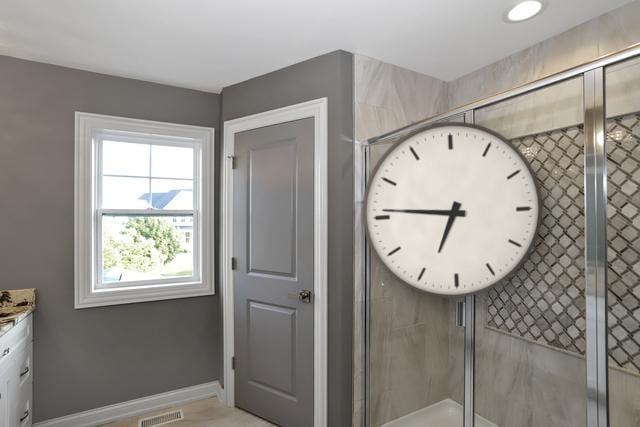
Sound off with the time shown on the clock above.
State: 6:46
